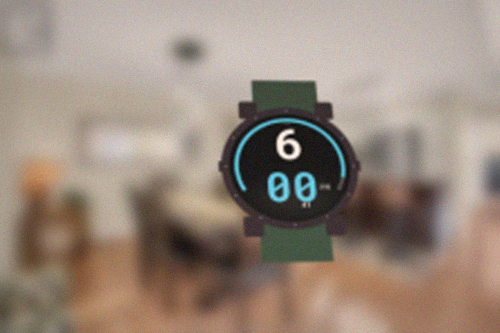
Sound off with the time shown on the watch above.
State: 6:00
